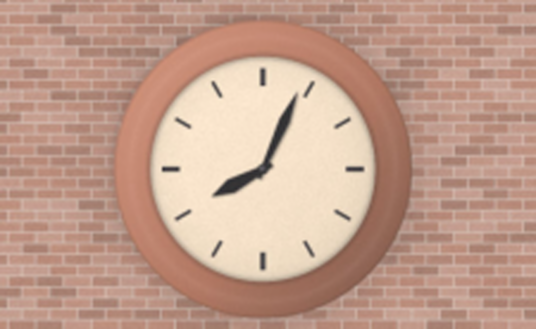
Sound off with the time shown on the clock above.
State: 8:04
